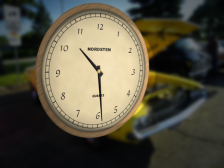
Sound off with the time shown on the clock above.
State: 10:29
